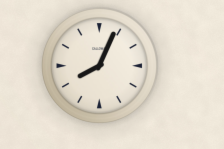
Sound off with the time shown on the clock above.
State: 8:04
